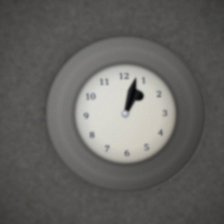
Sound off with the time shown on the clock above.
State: 1:03
